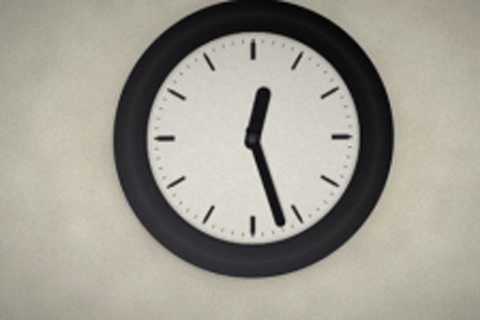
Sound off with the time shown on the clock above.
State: 12:27
